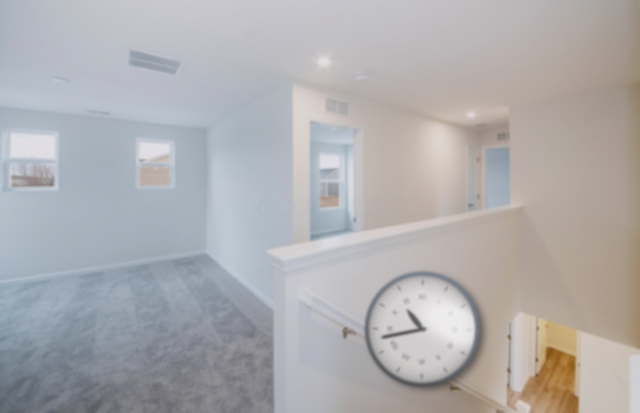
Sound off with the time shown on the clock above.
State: 10:43
